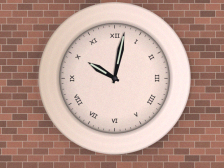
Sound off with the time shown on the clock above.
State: 10:02
